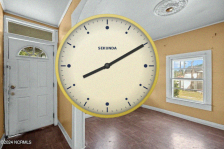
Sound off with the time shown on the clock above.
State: 8:10
